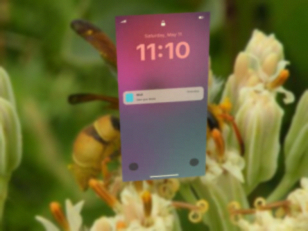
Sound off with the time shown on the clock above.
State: 11:10
